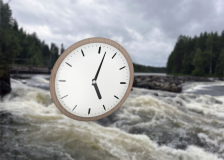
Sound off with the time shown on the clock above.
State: 5:02
